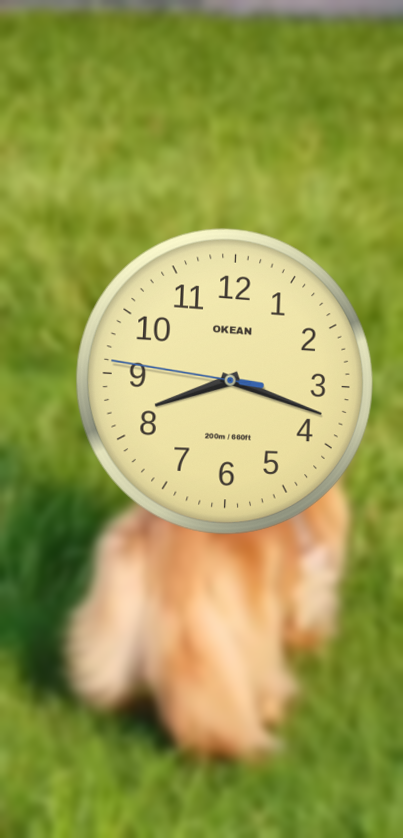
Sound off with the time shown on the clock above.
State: 8:17:46
